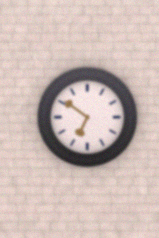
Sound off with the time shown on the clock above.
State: 6:51
